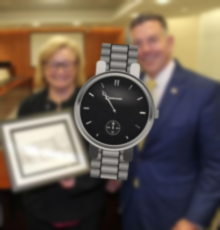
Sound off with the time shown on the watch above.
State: 10:54
